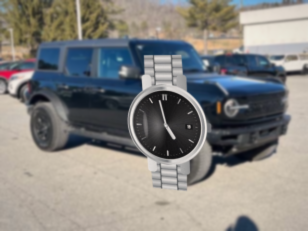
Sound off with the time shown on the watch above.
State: 4:58
